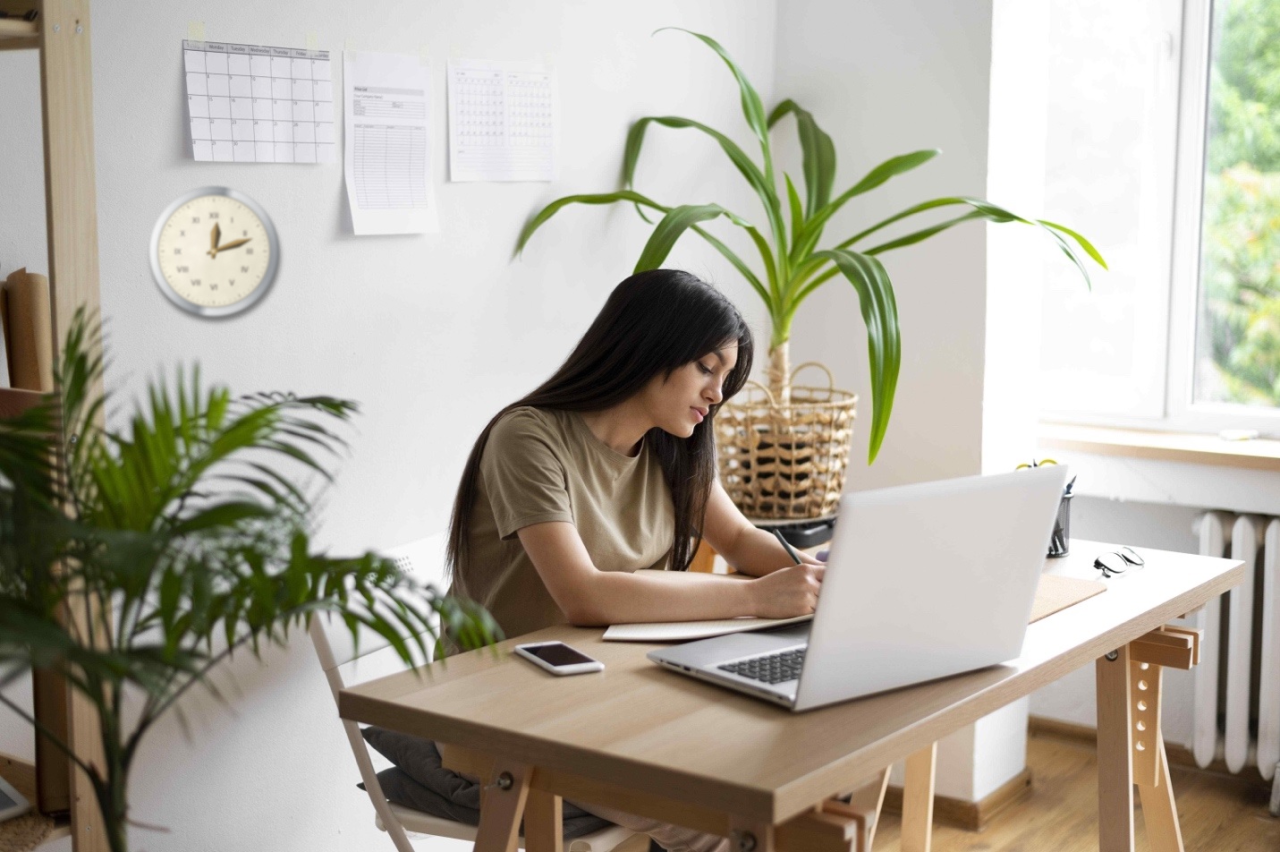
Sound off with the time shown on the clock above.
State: 12:12
